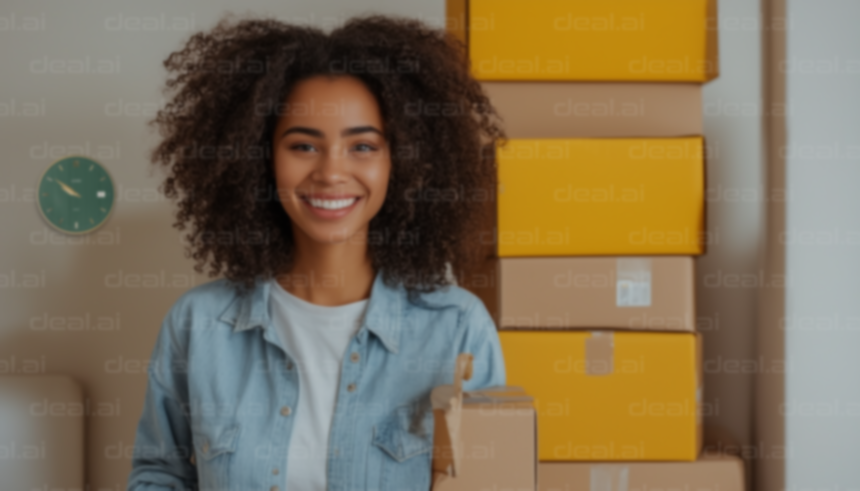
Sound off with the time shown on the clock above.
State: 9:51
